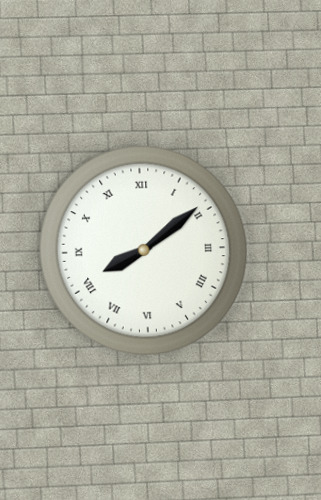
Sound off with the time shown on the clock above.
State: 8:09
